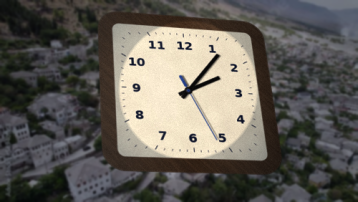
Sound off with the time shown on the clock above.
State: 2:06:26
